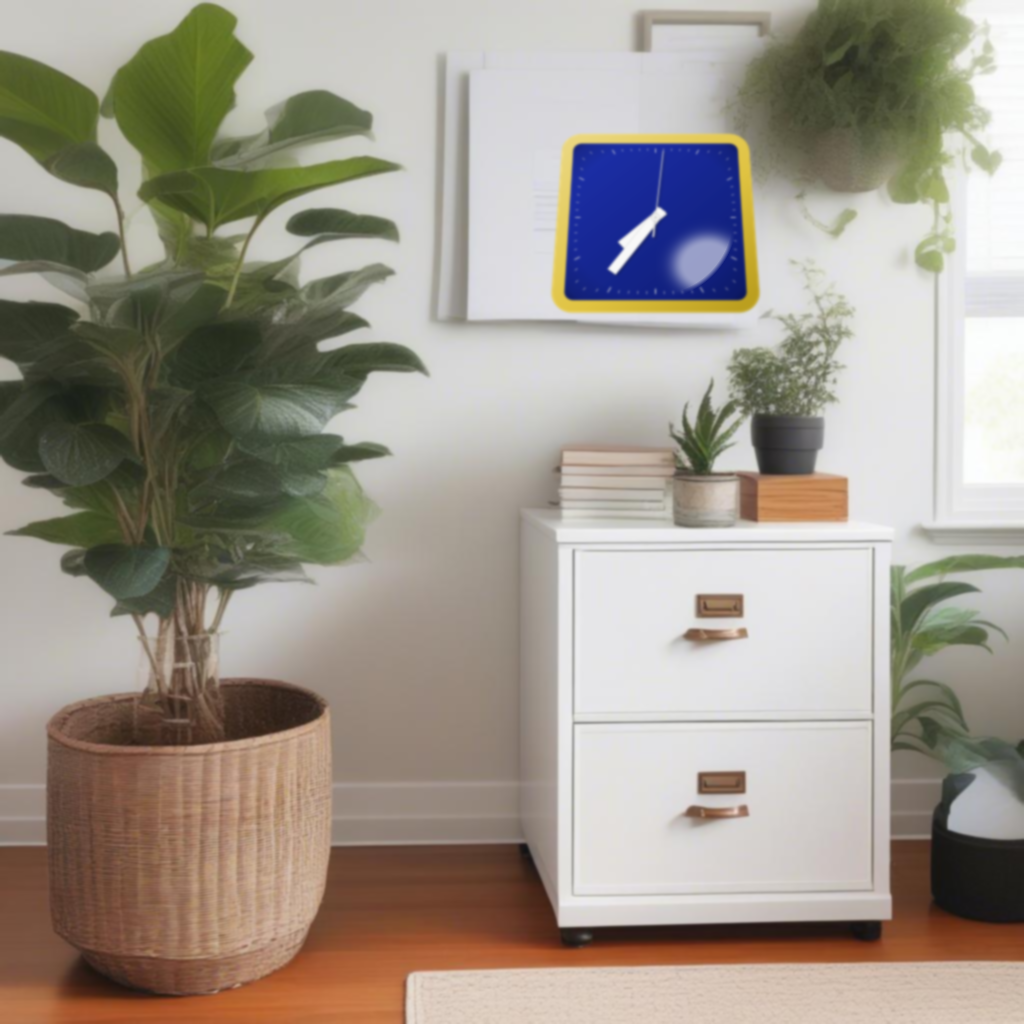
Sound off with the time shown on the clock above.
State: 7:36:01
